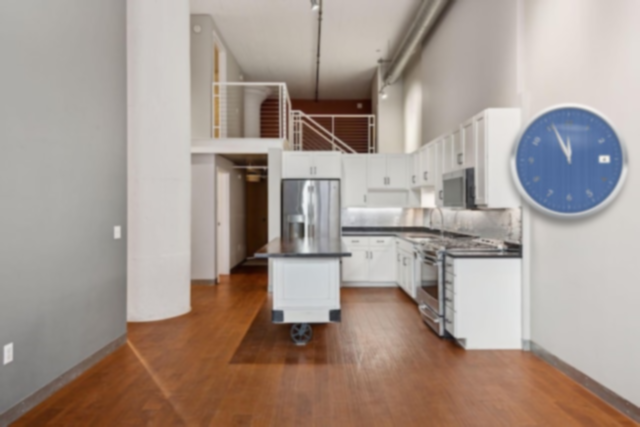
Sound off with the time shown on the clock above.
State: 11:56
